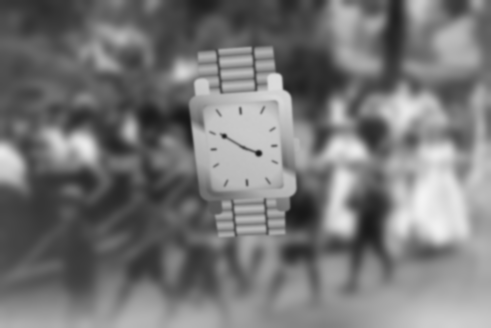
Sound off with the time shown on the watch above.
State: 3:51
